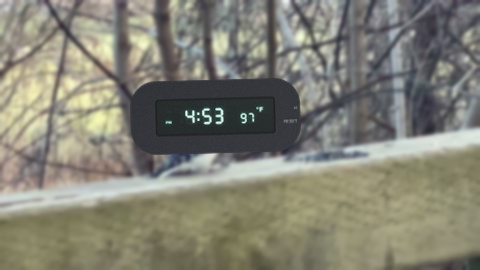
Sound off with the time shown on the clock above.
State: 4:53
